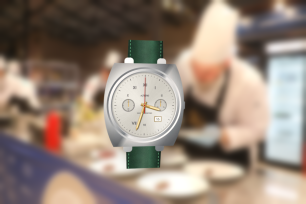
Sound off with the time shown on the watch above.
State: 3:33
